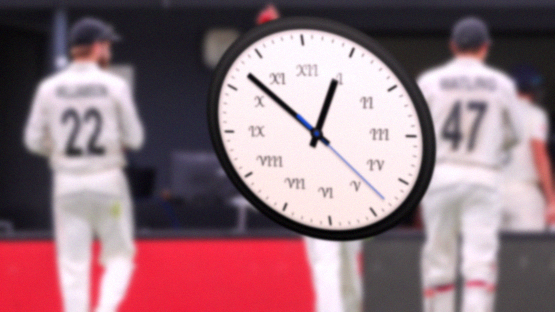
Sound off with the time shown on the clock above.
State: 12:52:23
